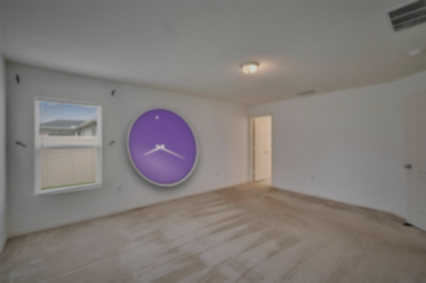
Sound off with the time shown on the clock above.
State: 8:19
